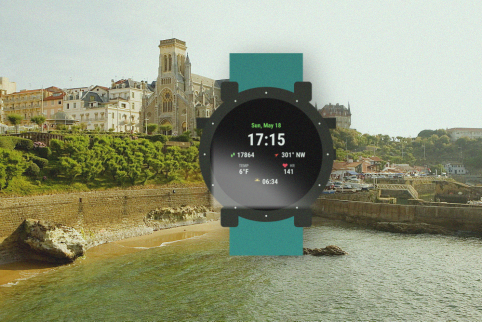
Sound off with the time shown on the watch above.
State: 17:15
